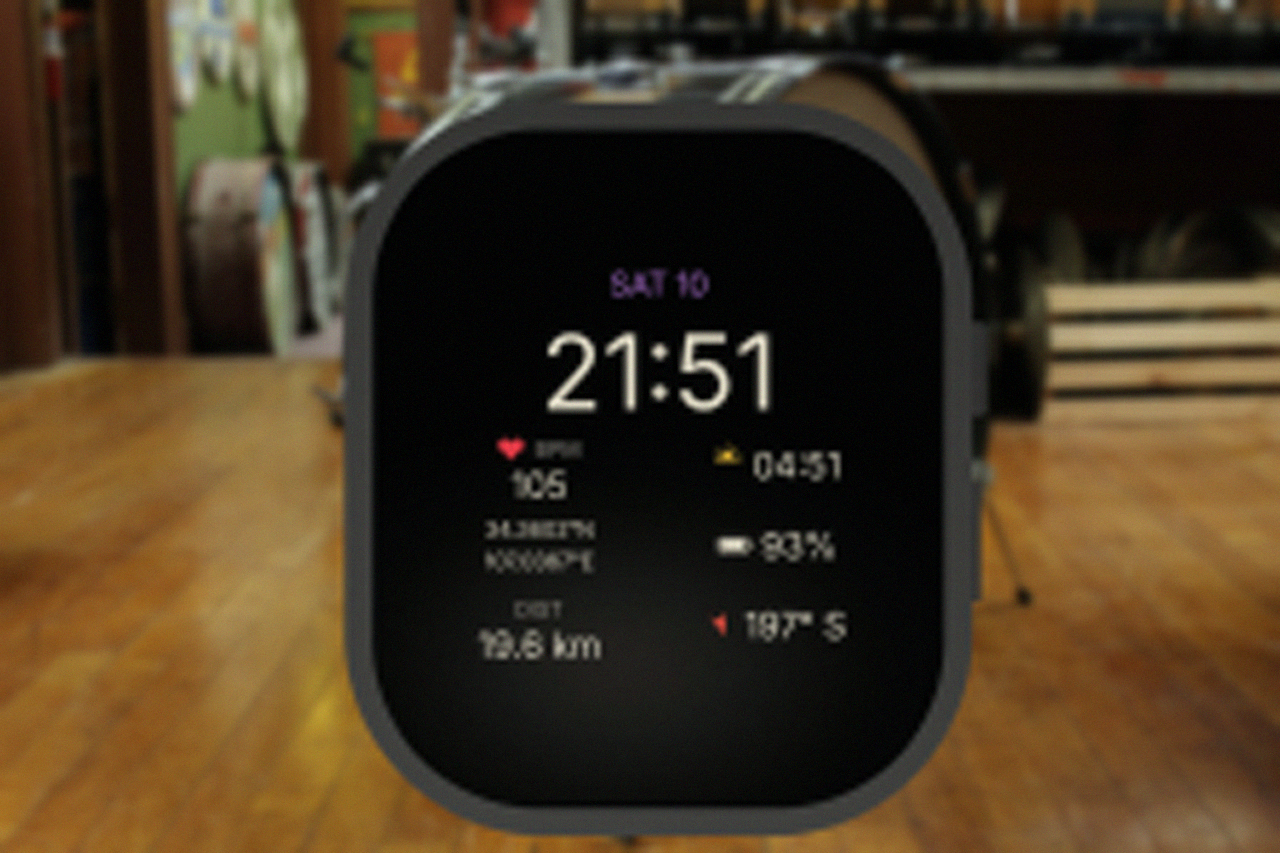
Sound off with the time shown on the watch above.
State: 21:51
